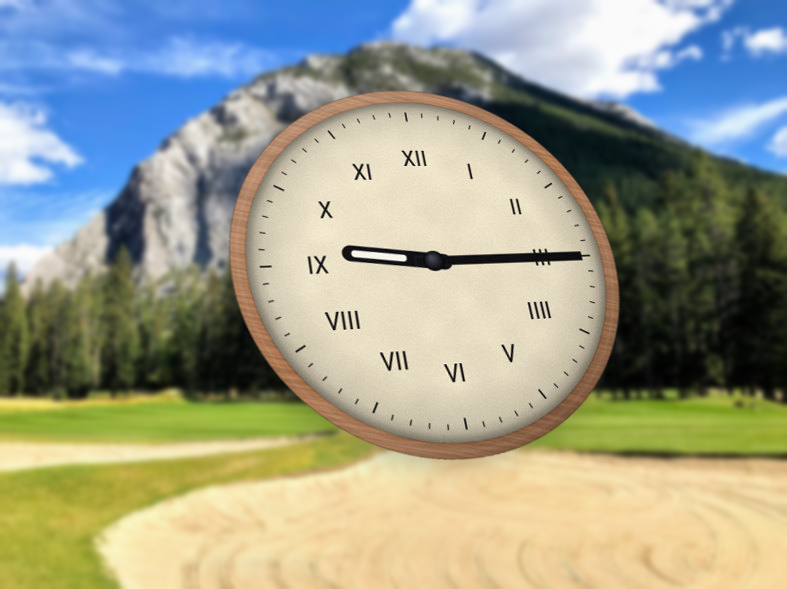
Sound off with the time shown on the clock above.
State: 9:15
